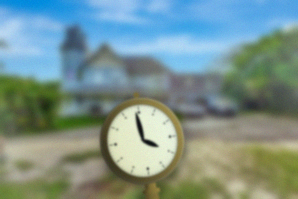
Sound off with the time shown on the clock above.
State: 3:59
